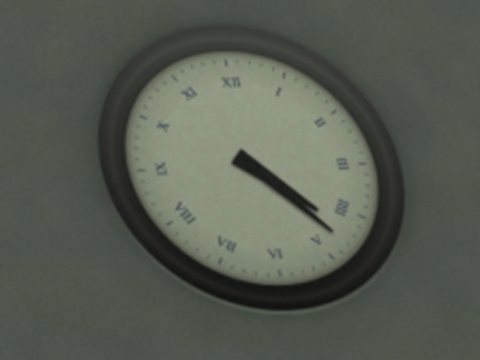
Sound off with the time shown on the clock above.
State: 4:23
